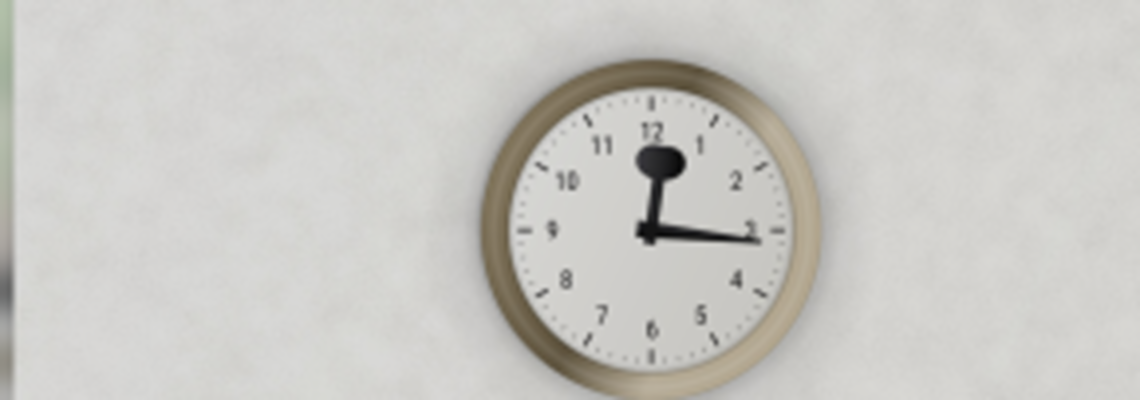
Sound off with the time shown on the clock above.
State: 12:16
